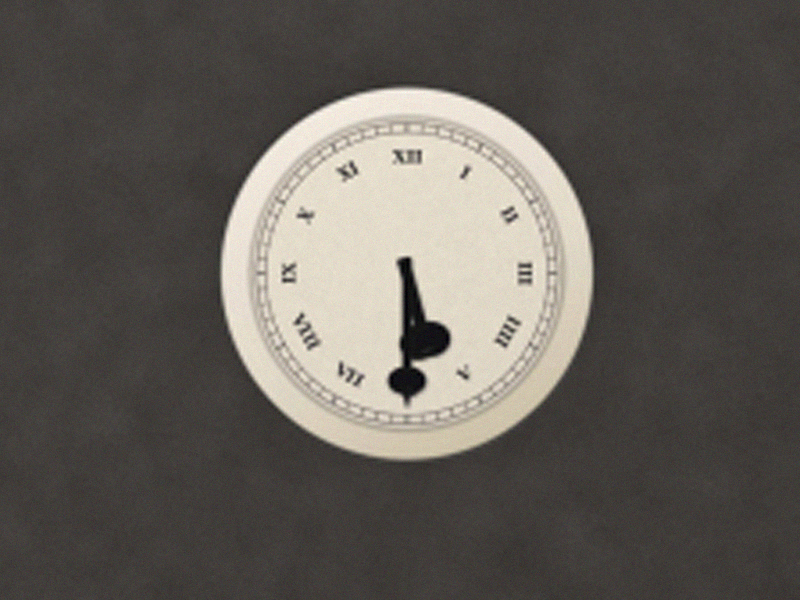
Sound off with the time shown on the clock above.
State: 5:30
